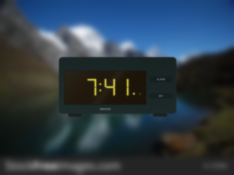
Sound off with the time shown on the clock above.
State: 7:41
